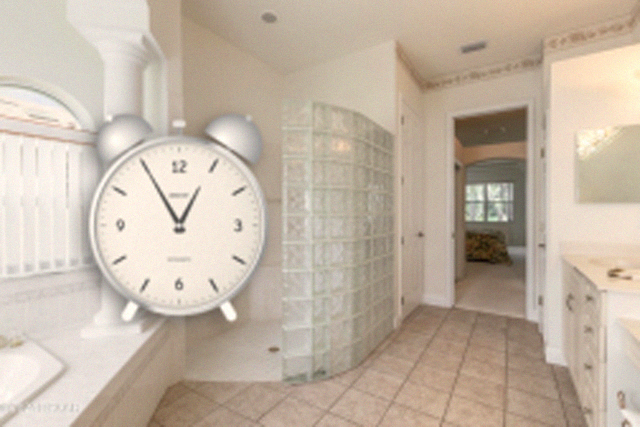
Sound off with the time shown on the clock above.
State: 12:55
